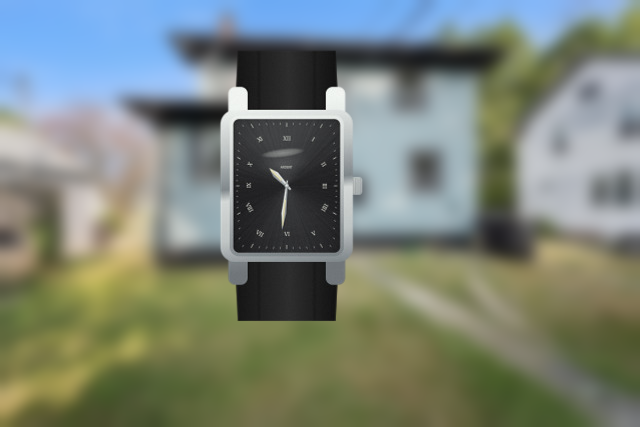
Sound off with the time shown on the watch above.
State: 10:31
